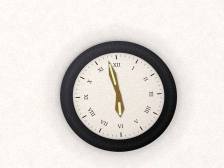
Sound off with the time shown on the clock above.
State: 5:58
